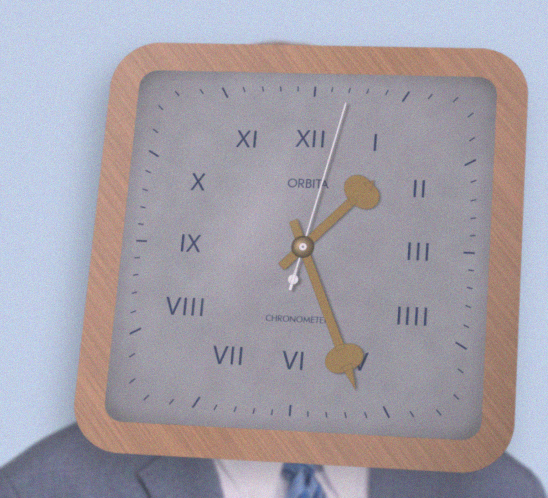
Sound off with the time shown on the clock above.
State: 1:26:02
